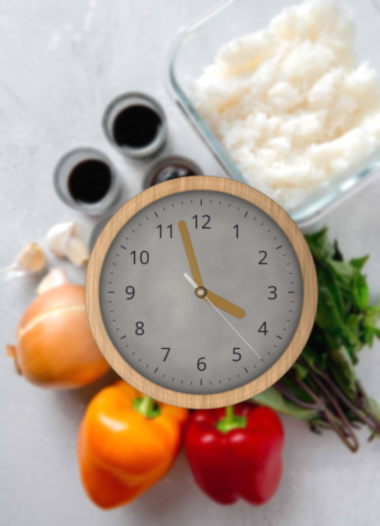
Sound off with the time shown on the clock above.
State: 3:57:23
